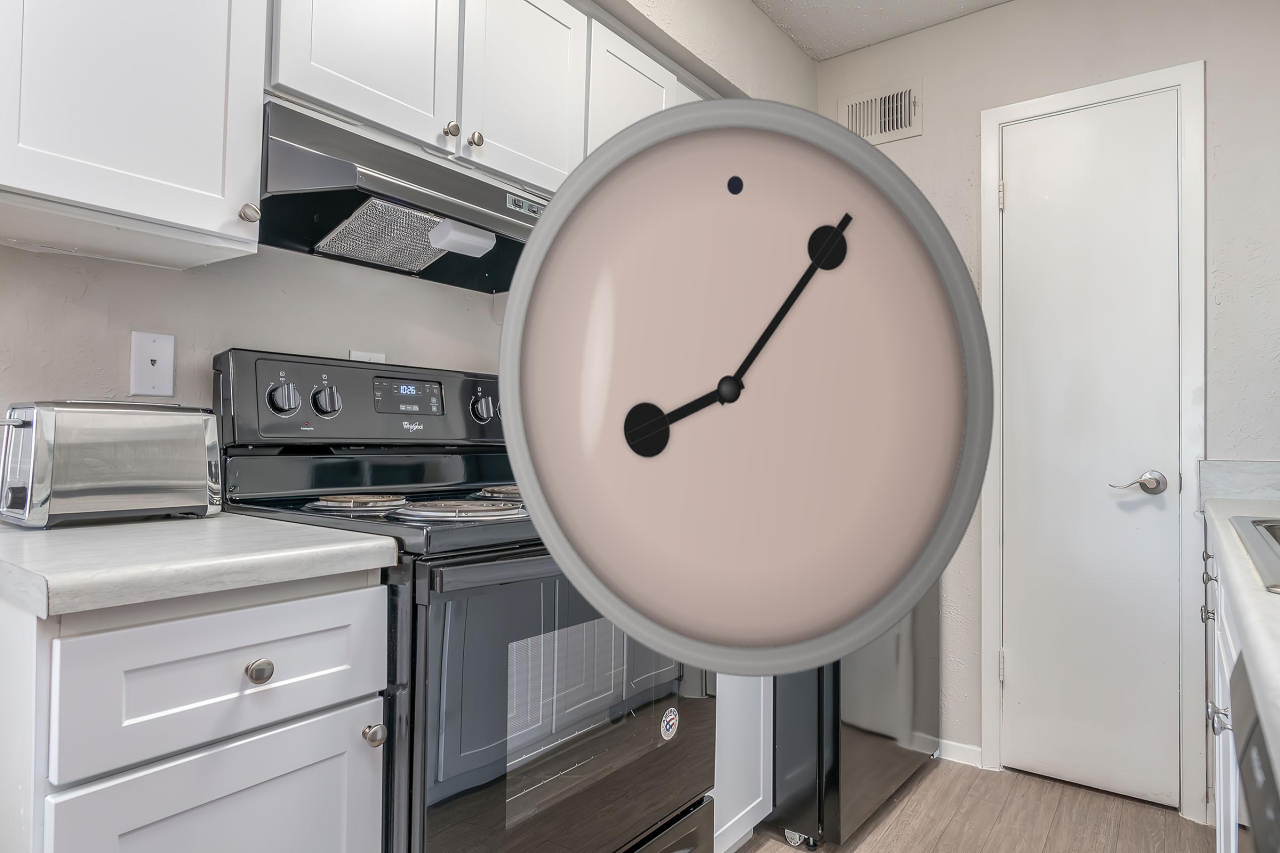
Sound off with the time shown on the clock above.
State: 8:06
